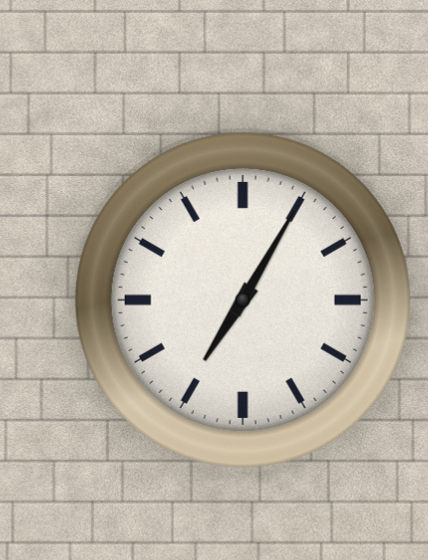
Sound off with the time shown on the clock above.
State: 7:05
